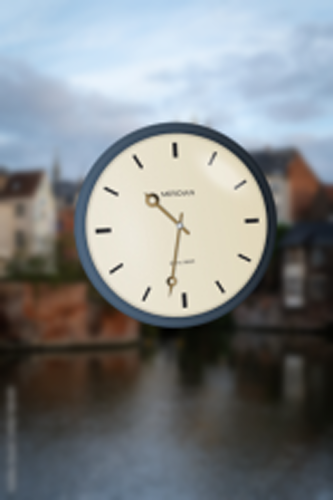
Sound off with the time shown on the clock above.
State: 10:32
